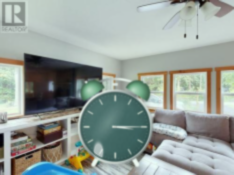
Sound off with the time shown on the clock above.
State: 3:15
